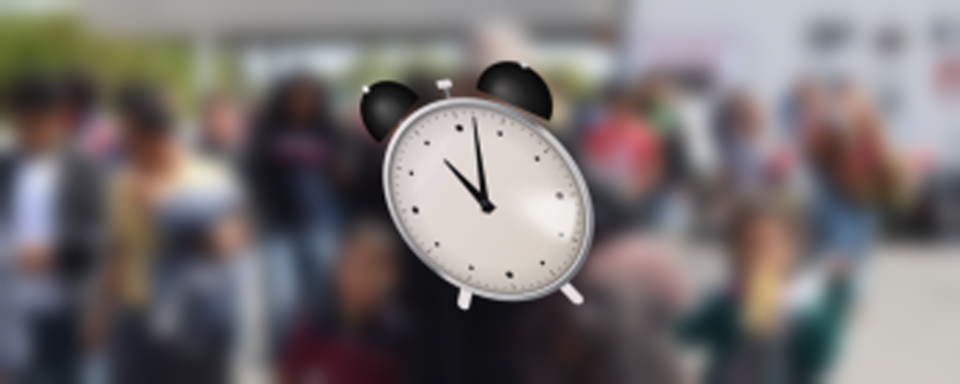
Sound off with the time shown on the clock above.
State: 11:02
